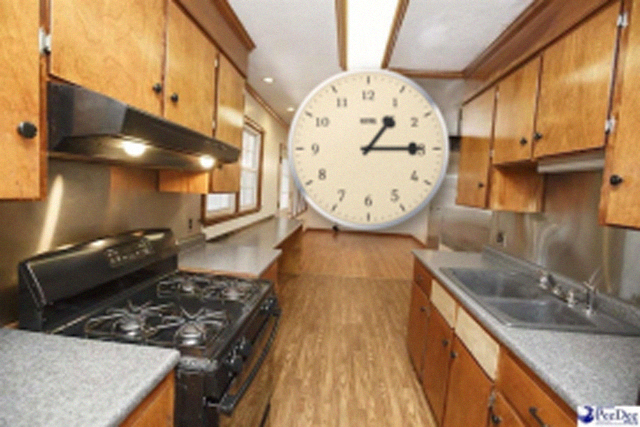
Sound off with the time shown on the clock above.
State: 1:15
